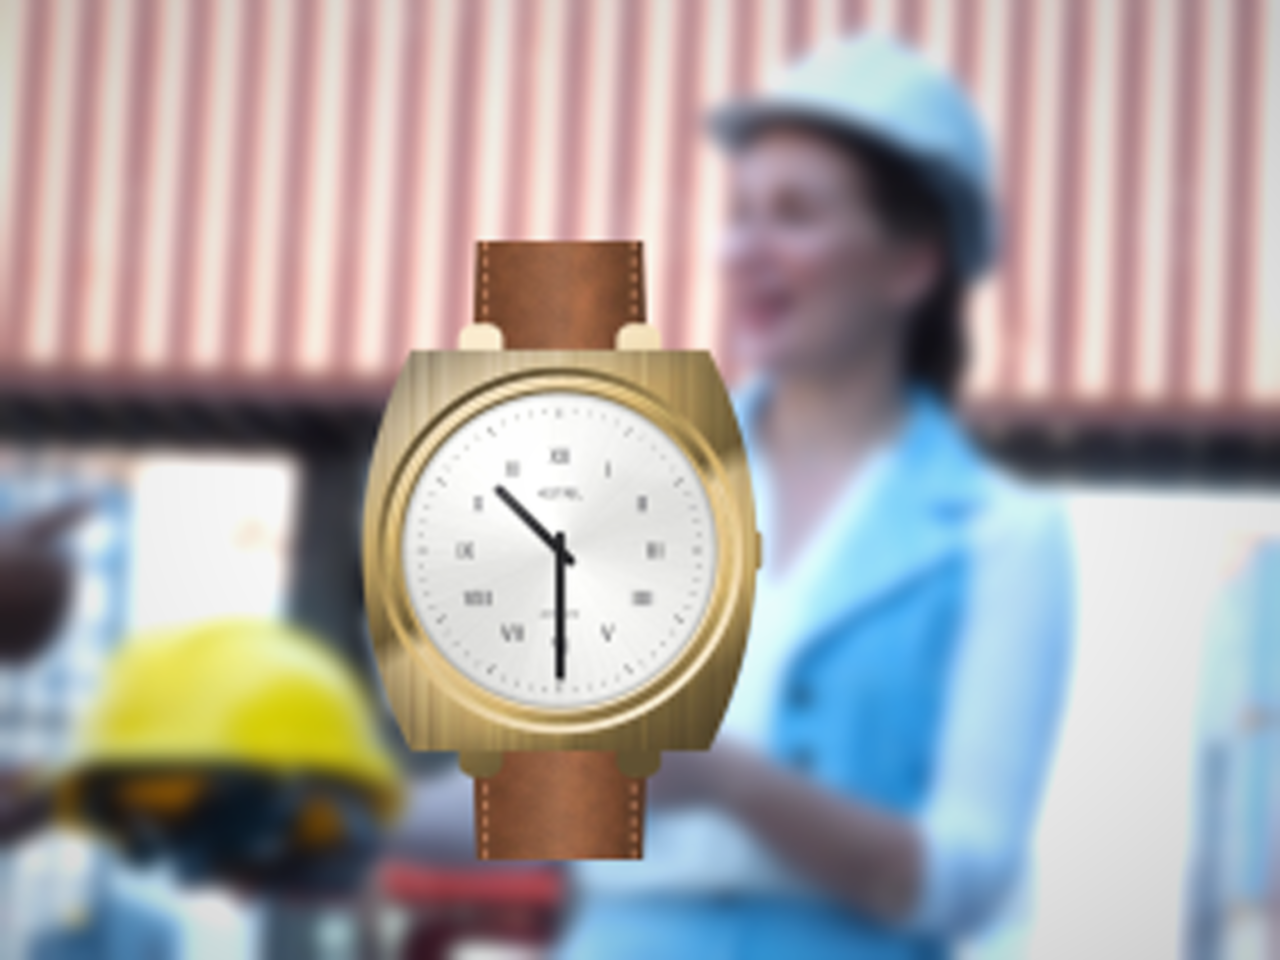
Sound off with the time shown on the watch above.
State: 10:30
